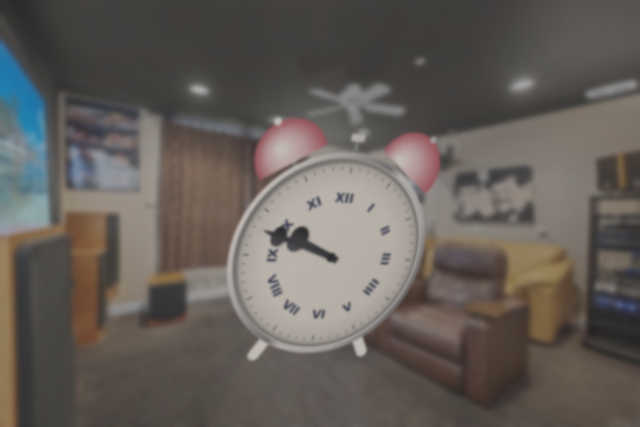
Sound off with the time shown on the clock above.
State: 9:48
